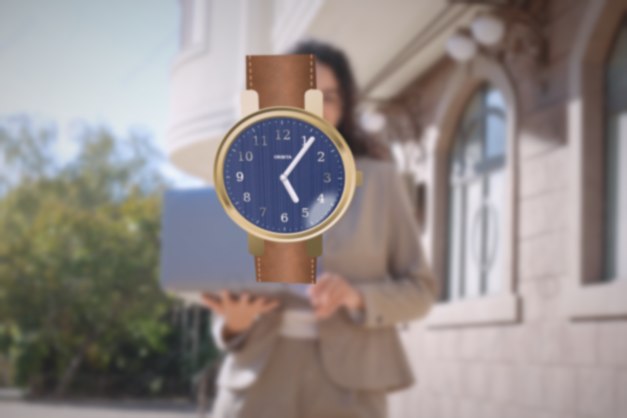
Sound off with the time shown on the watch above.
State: 5:06
